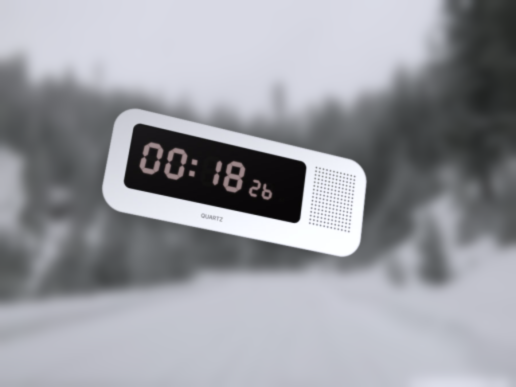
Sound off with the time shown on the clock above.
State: 0:18:26
